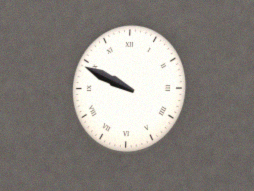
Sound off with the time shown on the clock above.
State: 9:49
